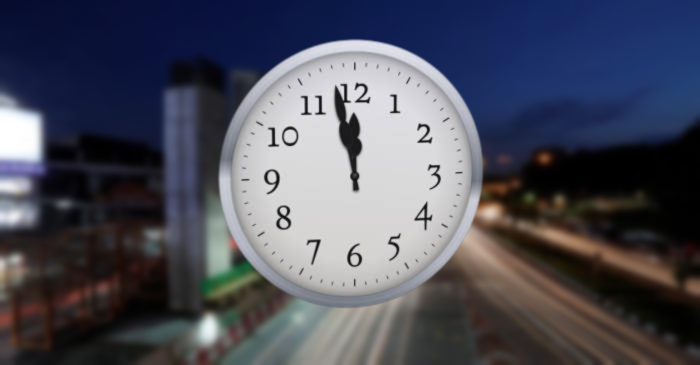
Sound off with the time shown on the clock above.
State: 11:58
